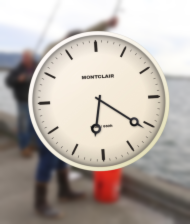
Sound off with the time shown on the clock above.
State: 6:21
